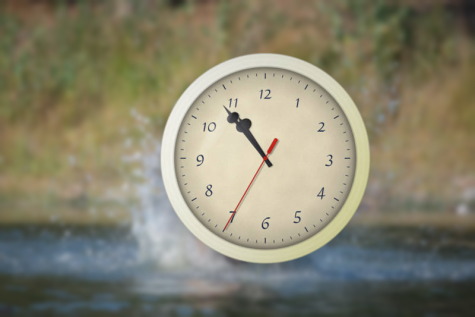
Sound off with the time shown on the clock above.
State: 10:53:35
